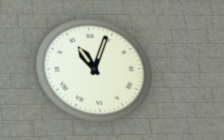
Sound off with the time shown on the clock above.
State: 11:04
